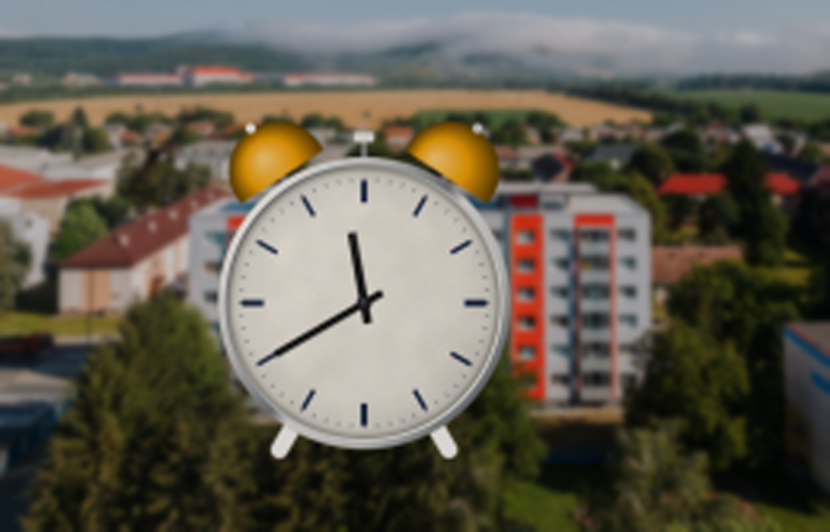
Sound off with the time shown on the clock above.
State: 11:40
